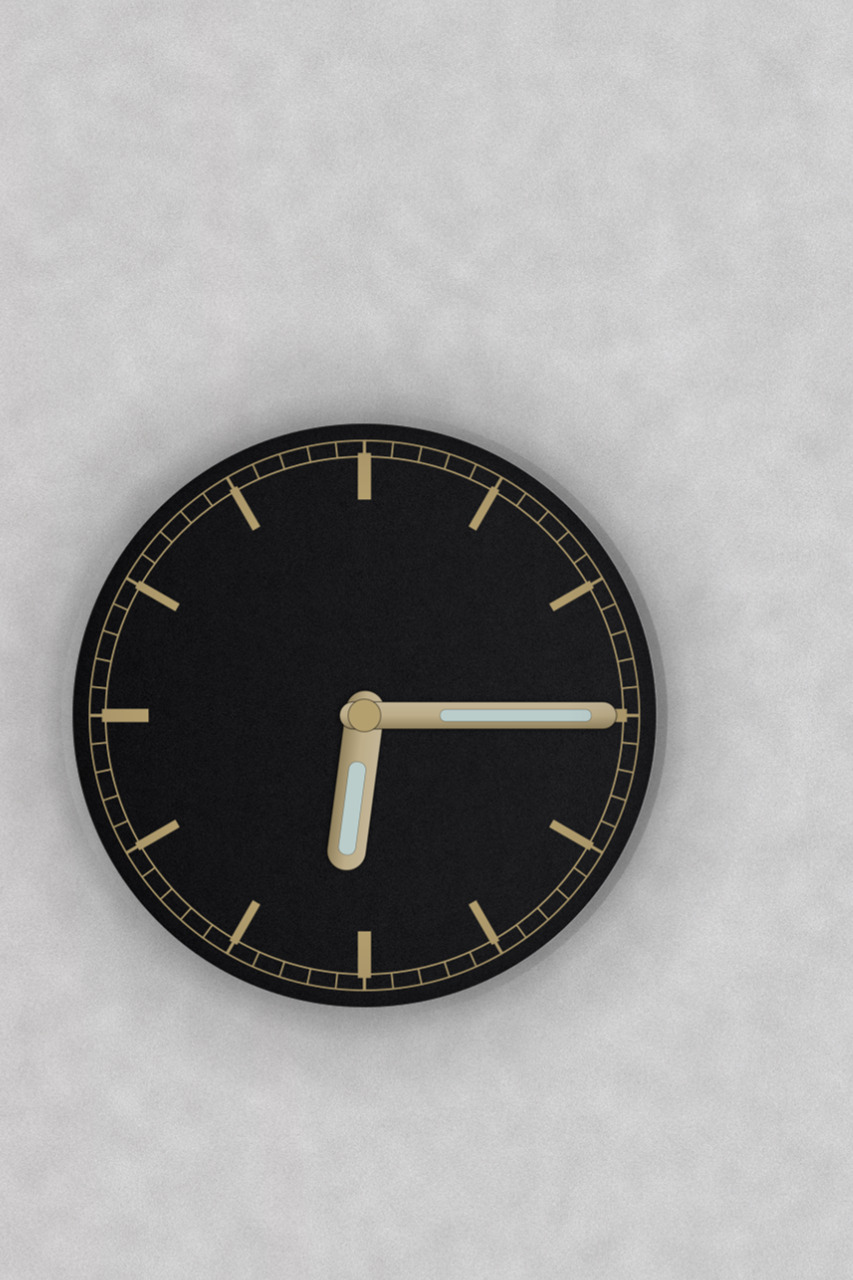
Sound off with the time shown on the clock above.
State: 6:15
